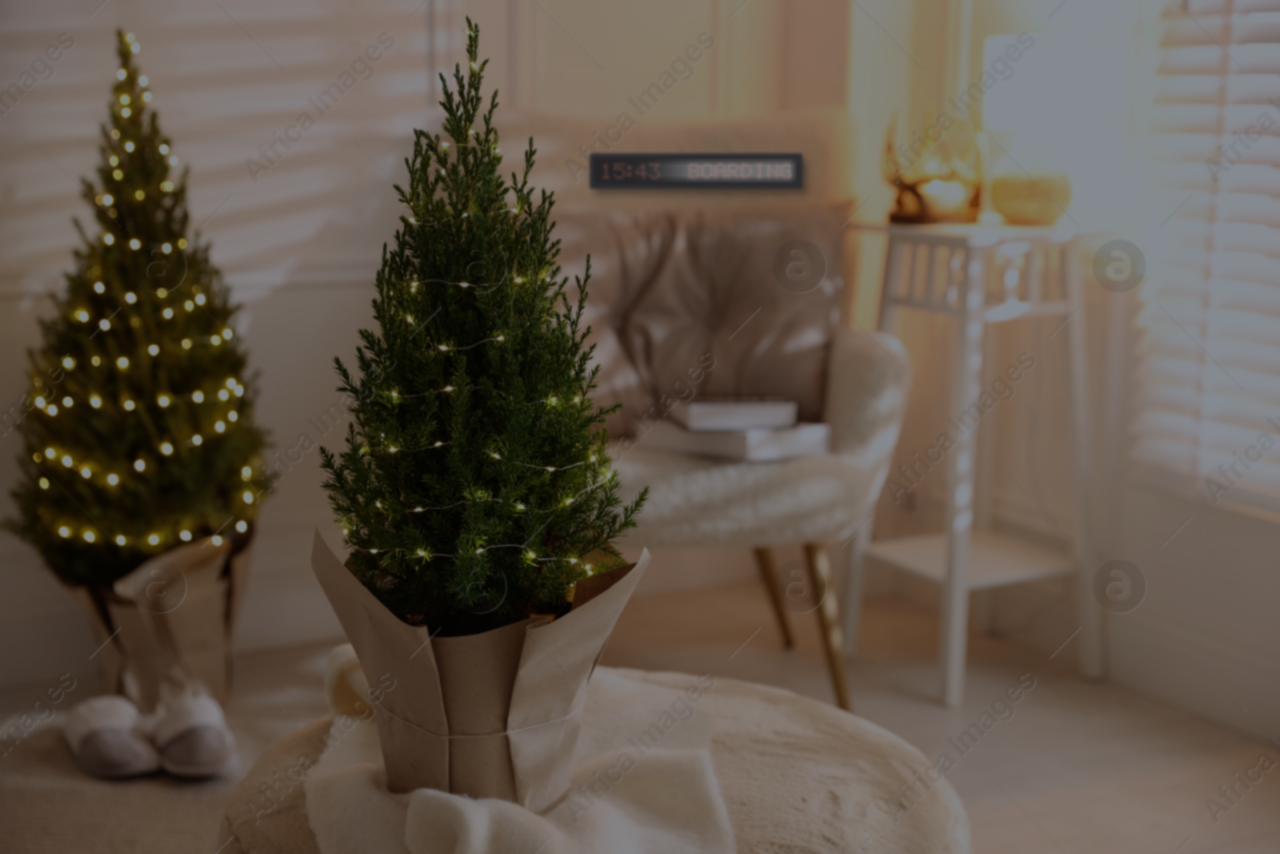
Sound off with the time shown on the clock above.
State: 15:43
